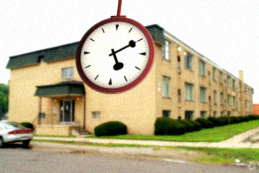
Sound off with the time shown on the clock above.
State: 5:10
